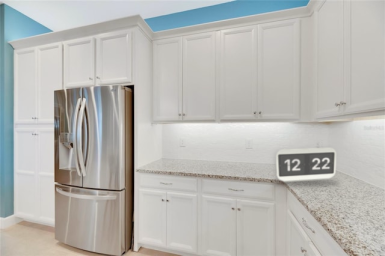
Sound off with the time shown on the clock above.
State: 12:22
